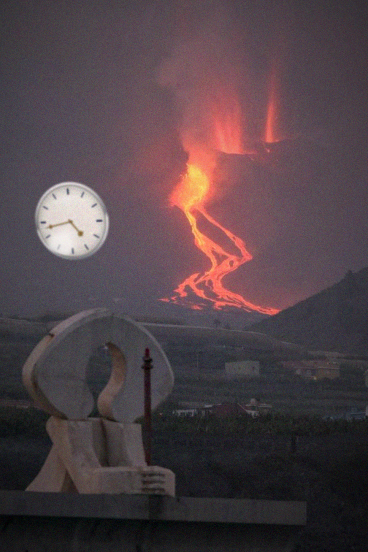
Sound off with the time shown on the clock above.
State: 4:43
